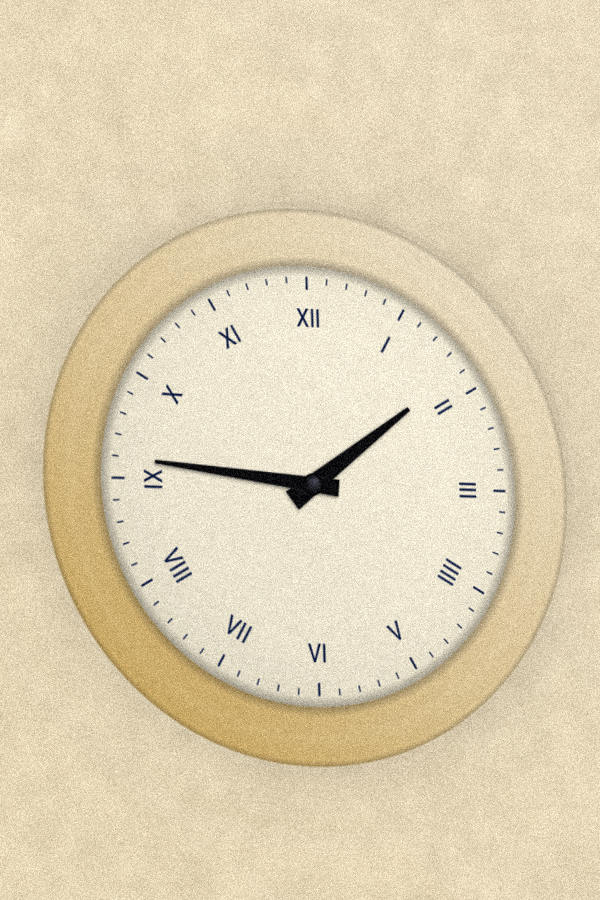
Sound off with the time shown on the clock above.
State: 1:46
